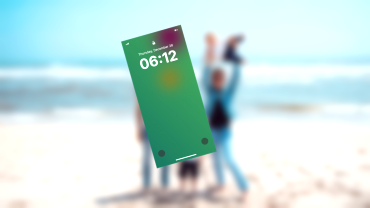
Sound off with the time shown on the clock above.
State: 6:12
